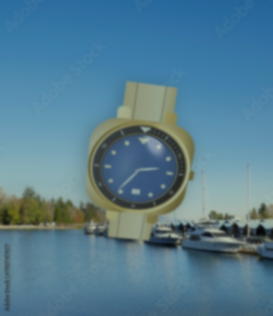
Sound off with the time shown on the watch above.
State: 2:36
